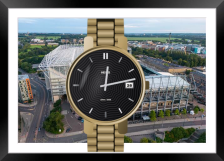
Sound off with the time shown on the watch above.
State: 12:13
